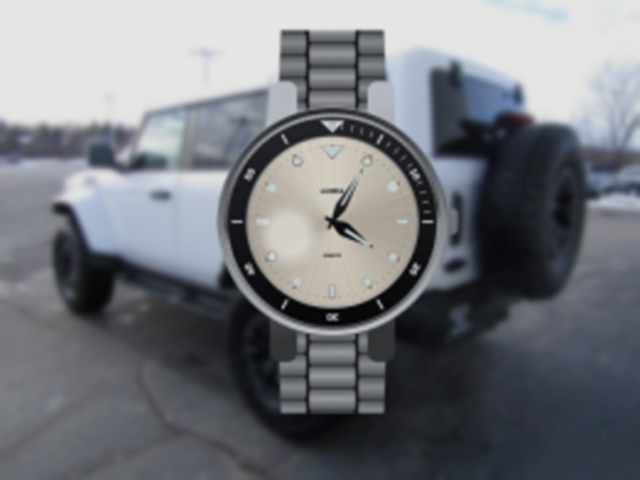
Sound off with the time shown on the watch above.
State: 4:05
